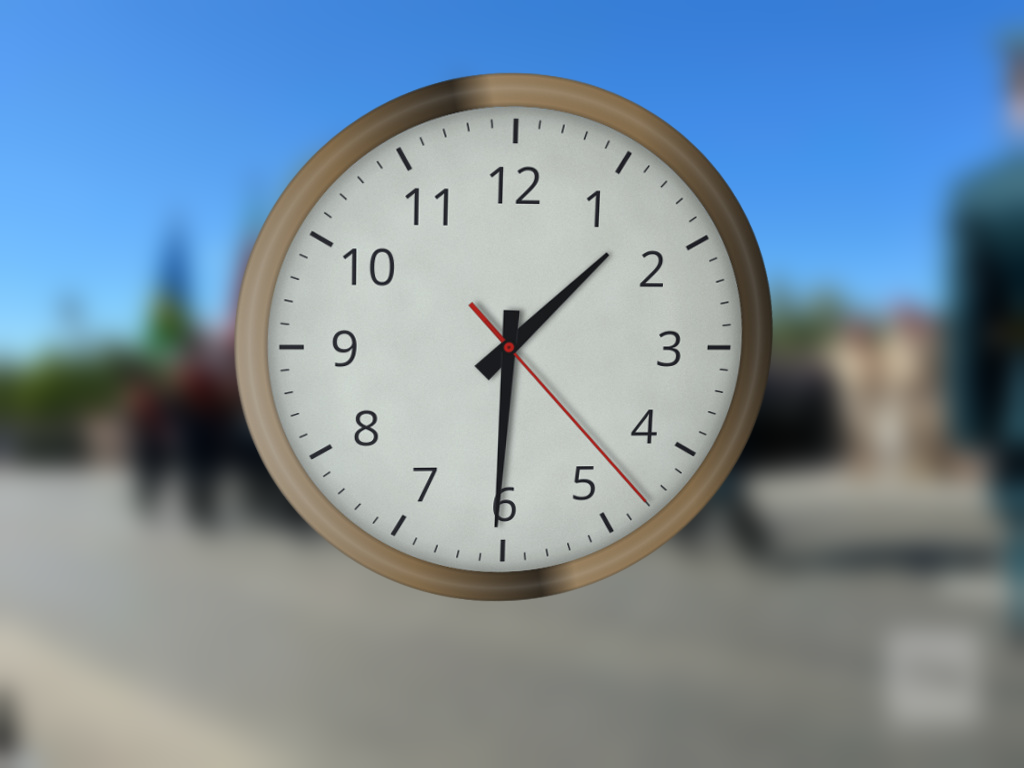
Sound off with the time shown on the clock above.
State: 1:30:23
